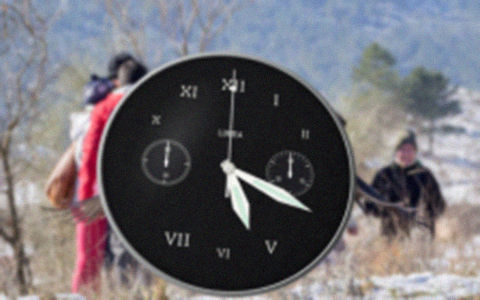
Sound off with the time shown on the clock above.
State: 5:19
